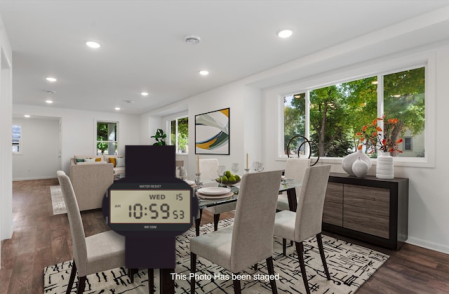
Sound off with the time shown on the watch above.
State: 10:59:53
